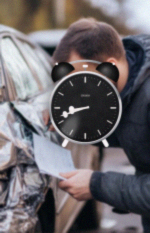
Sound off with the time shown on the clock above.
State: 8:42
